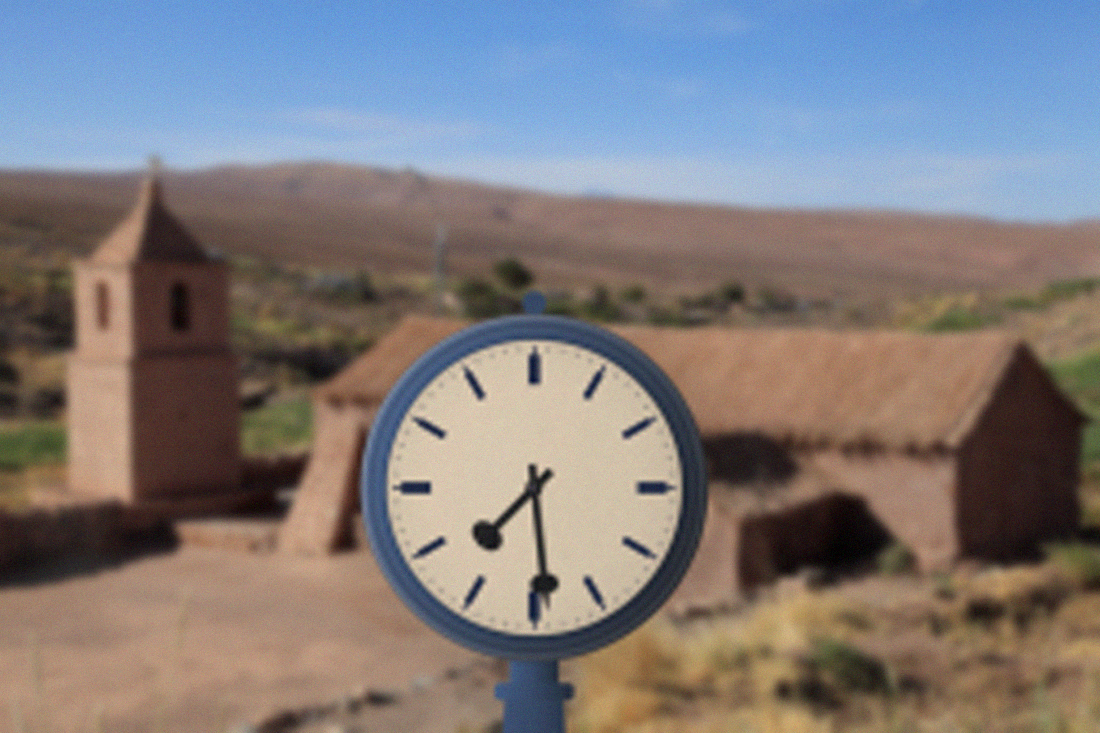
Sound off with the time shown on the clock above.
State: 7:29
